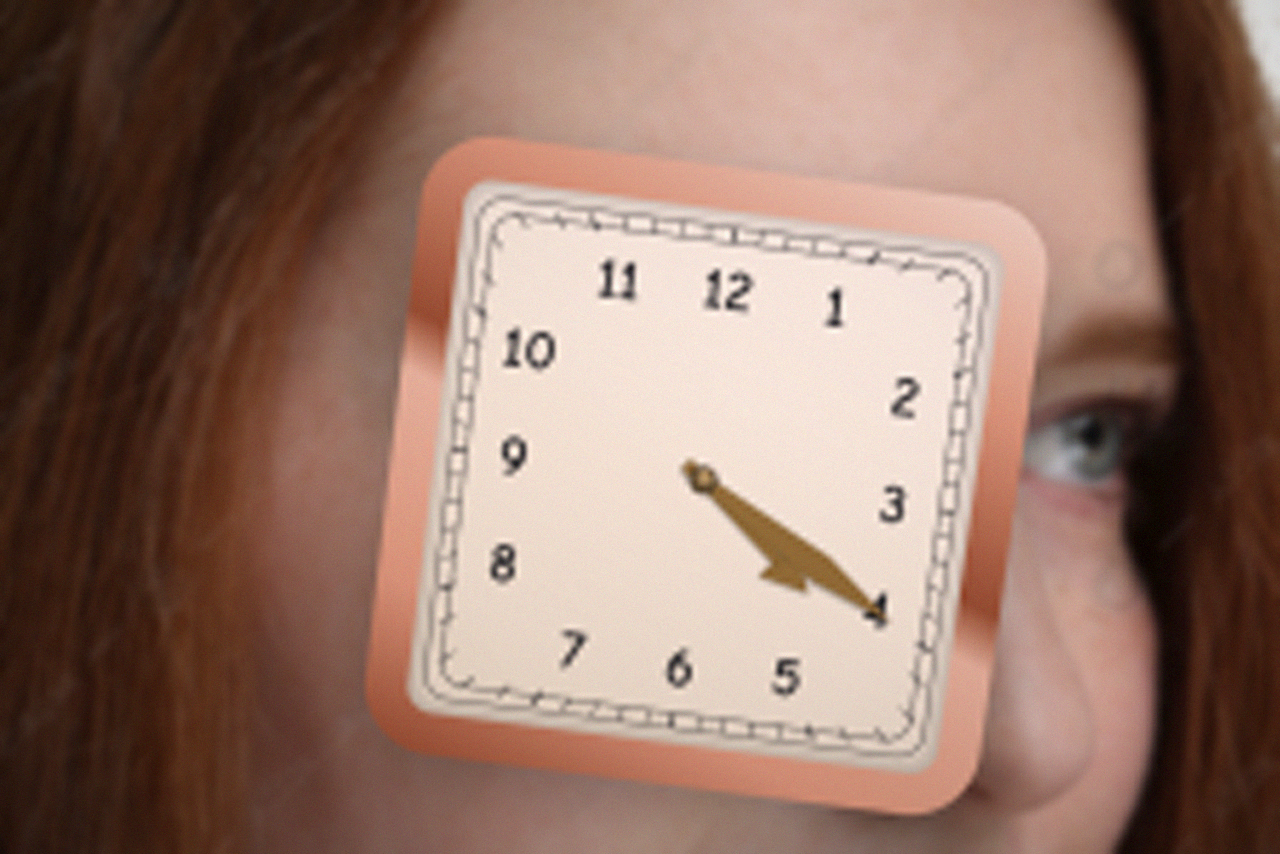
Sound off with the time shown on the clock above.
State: 4:20
